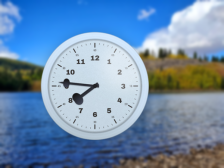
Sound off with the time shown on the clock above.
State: 7:46
